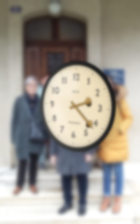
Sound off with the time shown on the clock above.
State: 2:22
